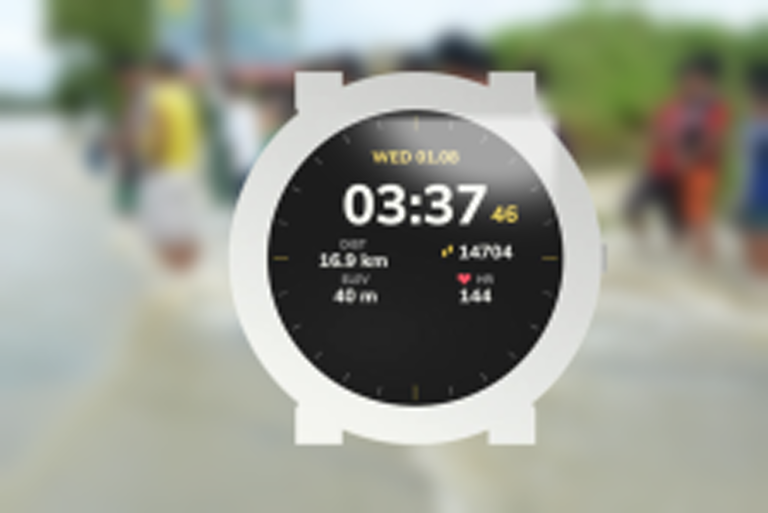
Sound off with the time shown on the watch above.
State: 3:37
